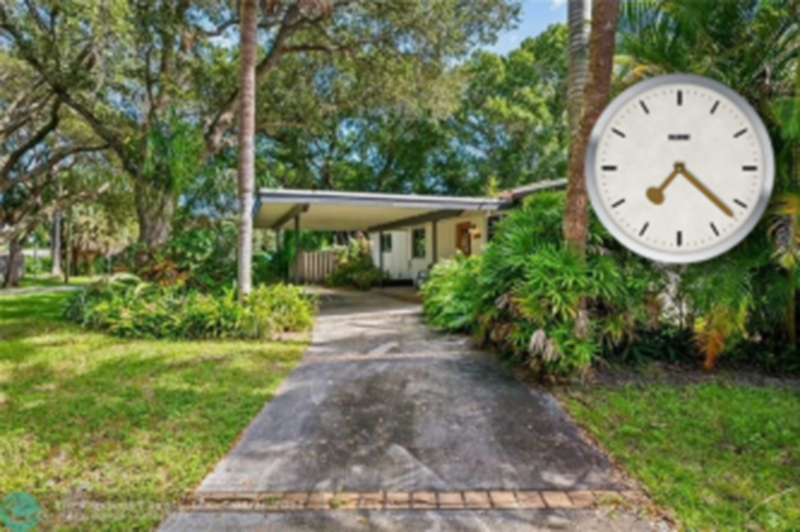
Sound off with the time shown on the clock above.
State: 7:22
